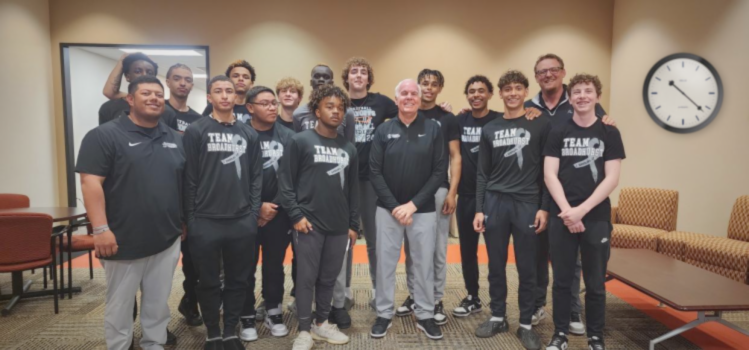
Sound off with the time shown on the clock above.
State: 10:22
